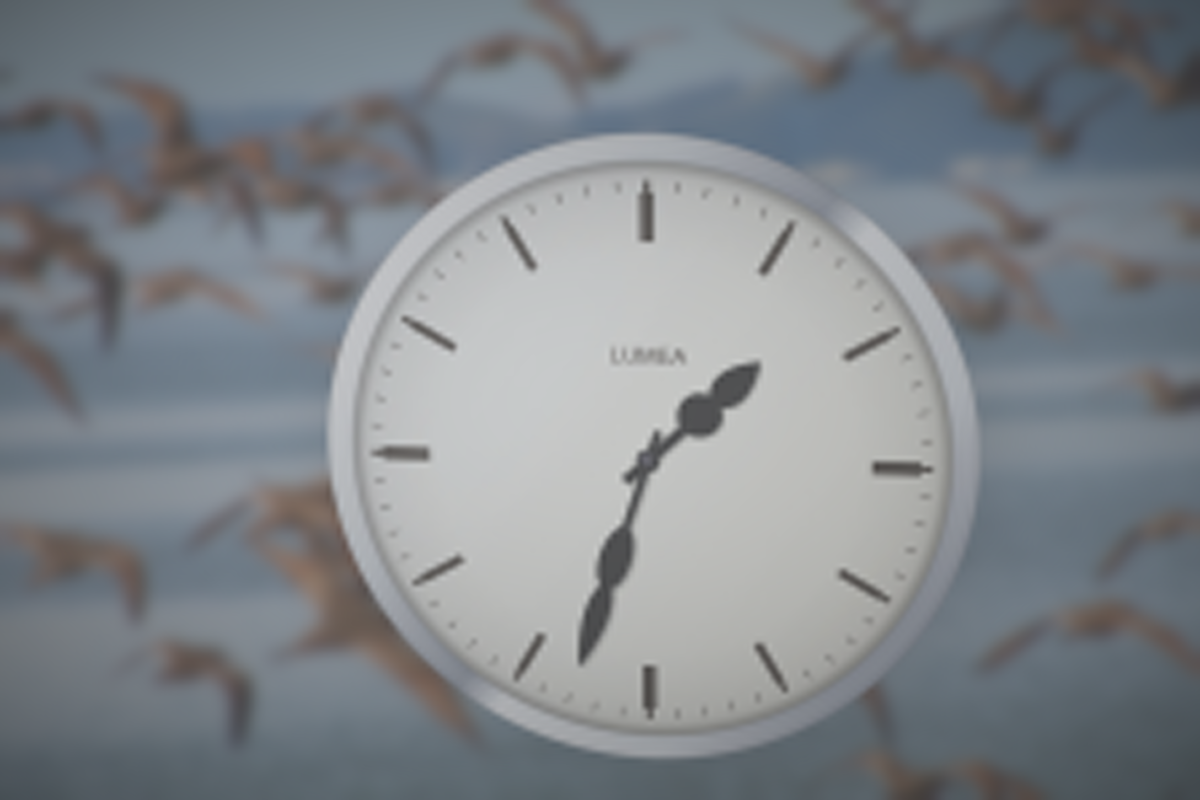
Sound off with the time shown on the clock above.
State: 1:33
